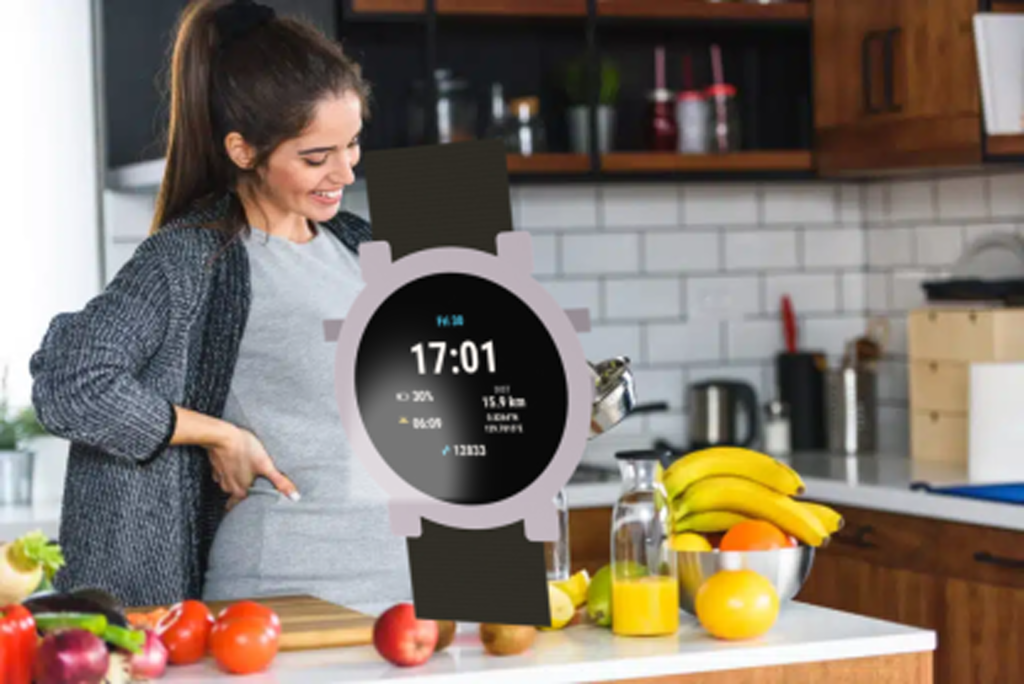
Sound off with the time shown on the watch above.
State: 17:01
